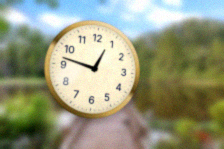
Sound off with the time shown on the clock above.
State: 12:47
